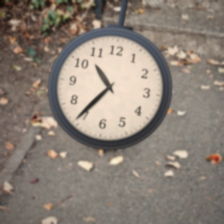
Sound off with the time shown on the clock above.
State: 10:36
